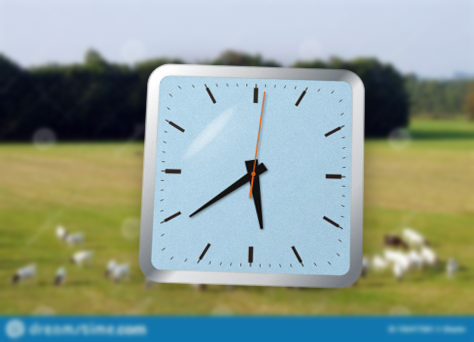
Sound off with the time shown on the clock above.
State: 5:39:01
